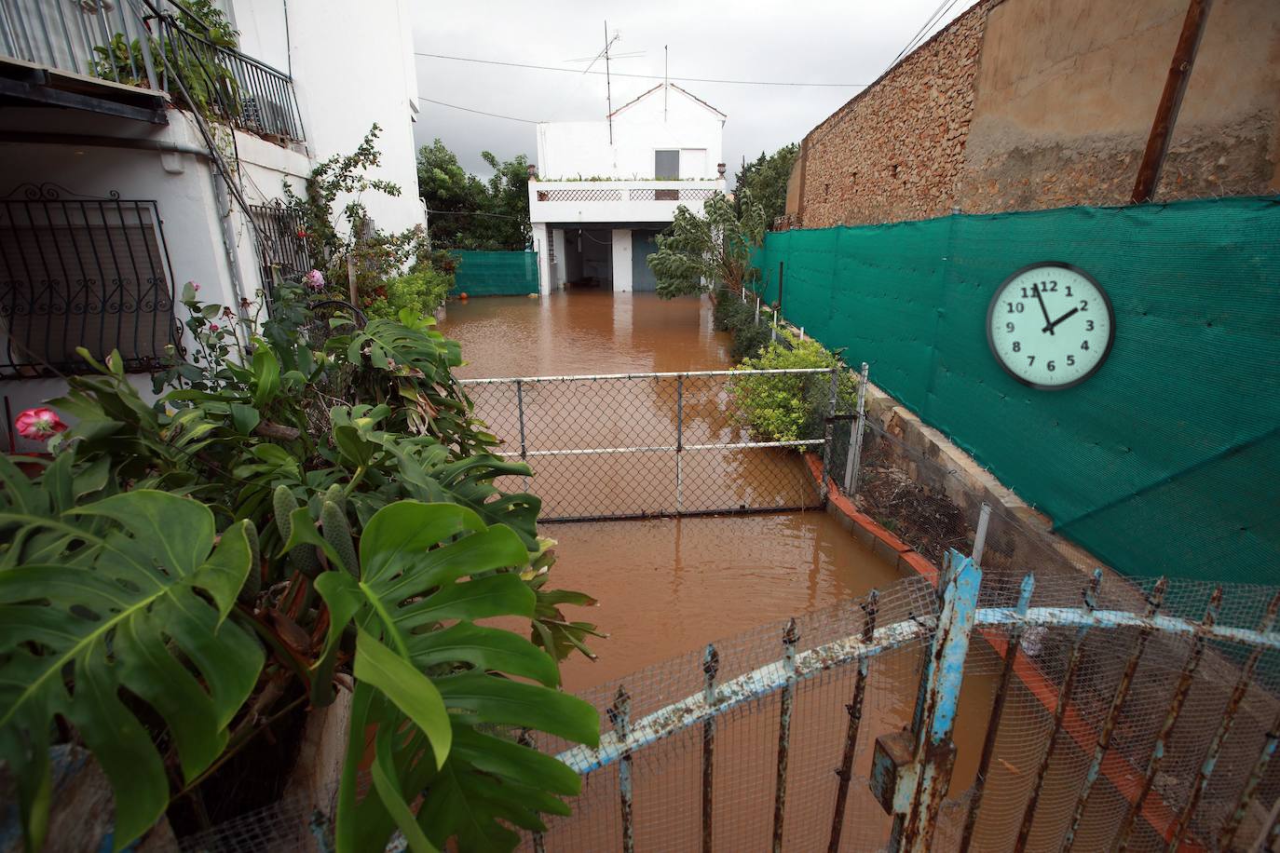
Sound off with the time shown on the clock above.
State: 1:57
